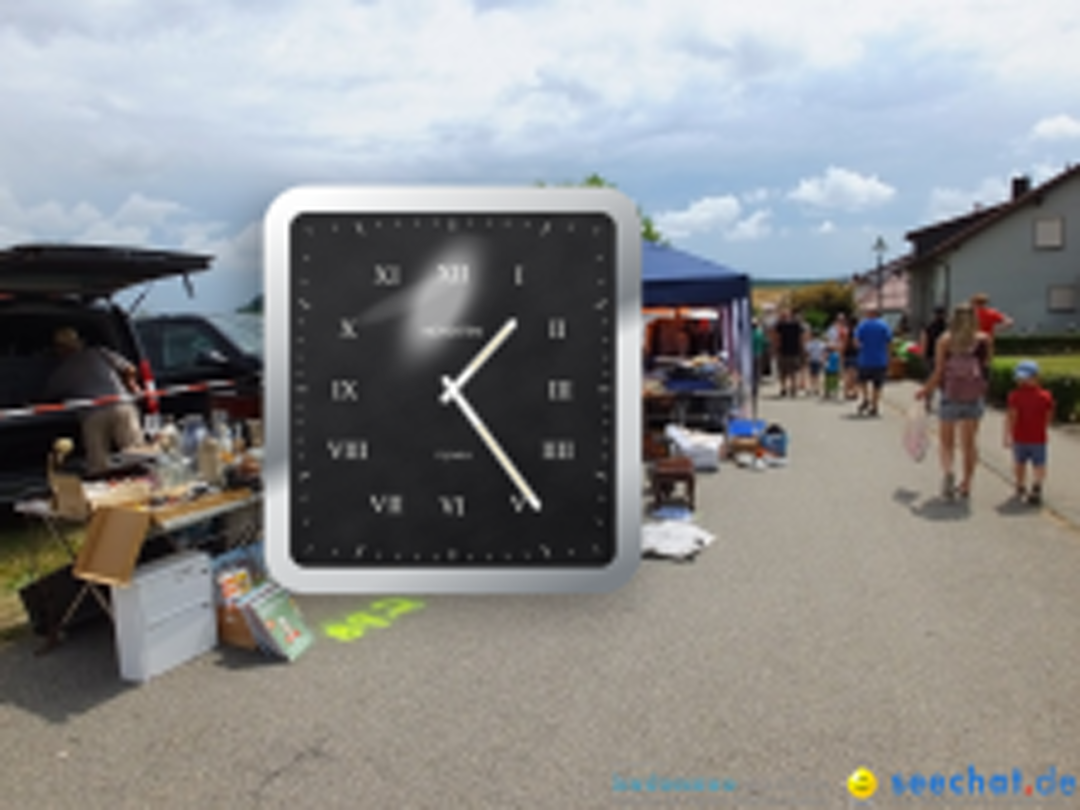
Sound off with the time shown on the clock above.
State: 1:24
